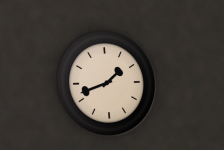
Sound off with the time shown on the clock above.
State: 1:42
